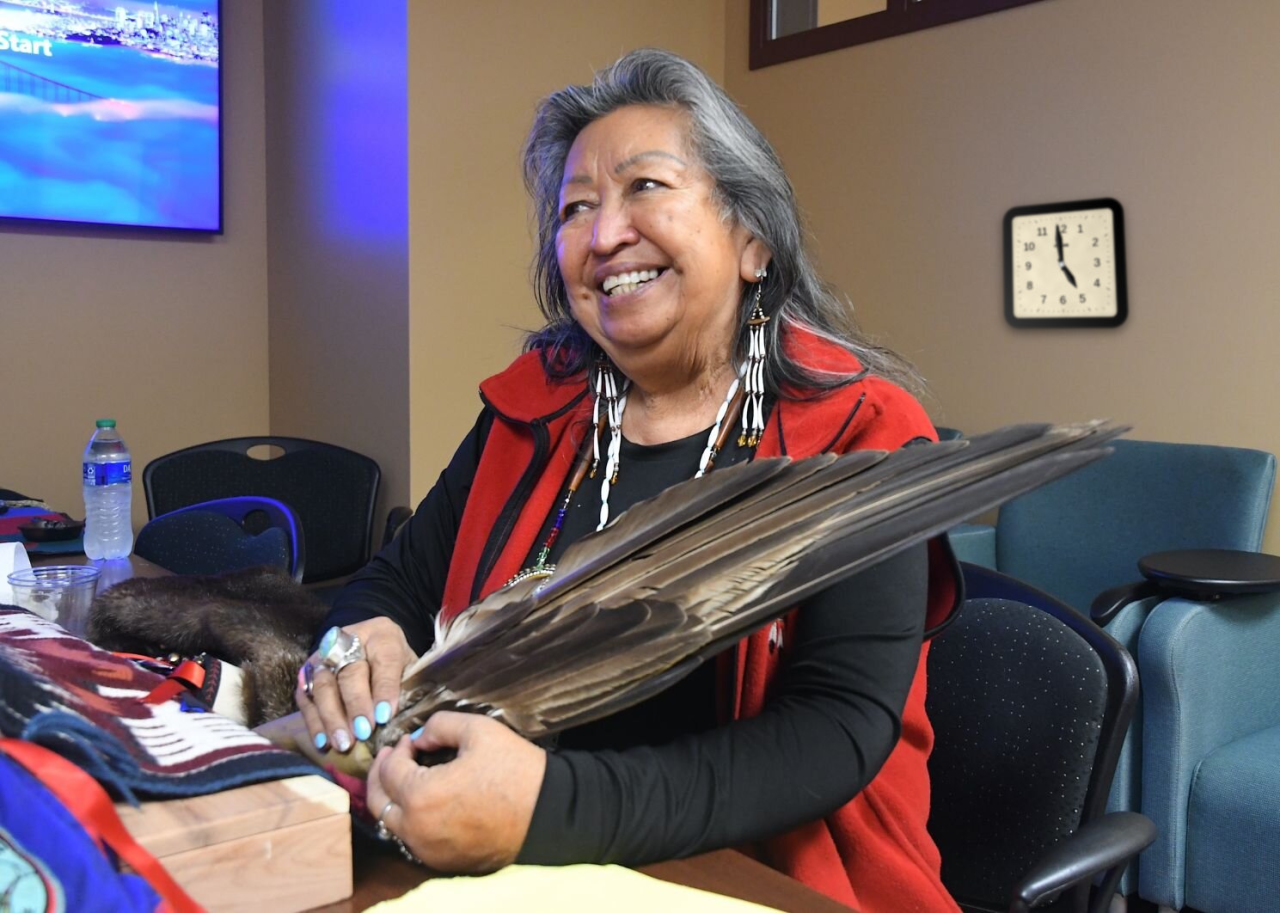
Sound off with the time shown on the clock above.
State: 4:59
